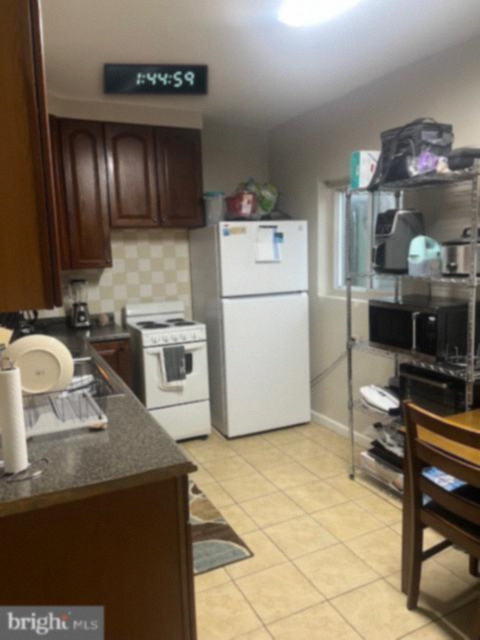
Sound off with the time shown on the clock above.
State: 1:44:59
